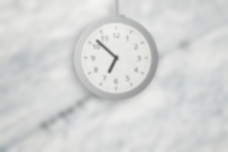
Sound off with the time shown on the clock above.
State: 6:52
